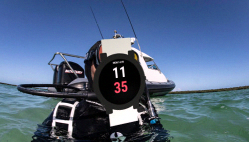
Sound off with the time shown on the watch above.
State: 11:35
